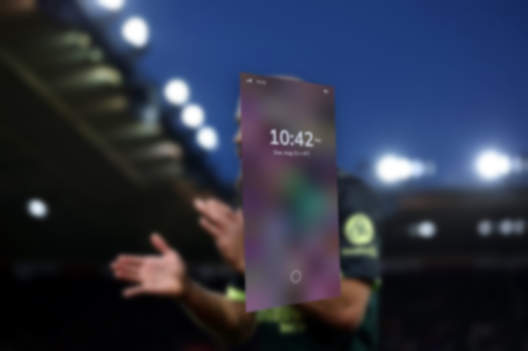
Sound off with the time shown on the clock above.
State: 10:42
